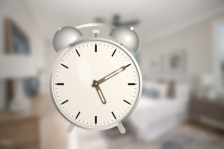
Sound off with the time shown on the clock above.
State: 5:10
